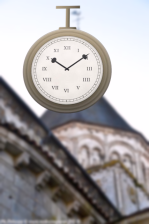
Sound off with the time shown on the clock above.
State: 10:09
